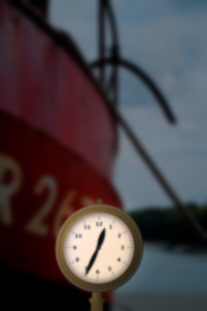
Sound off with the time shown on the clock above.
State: 12:34
